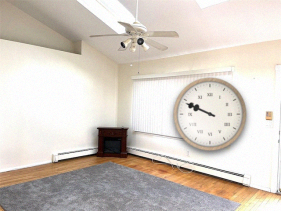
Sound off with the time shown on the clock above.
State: 9:49
